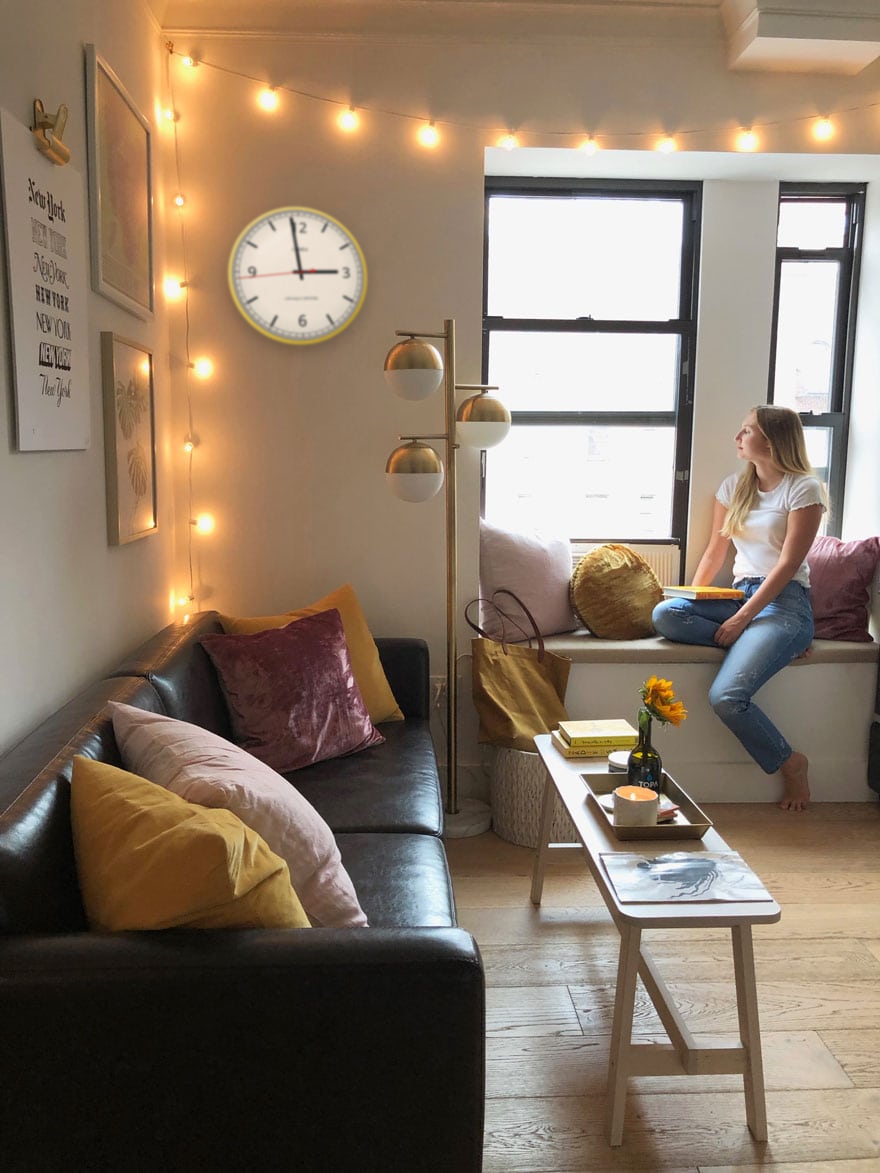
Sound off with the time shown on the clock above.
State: 2:58:44
